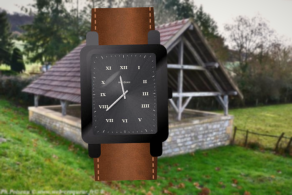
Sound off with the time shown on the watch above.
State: 11:38
